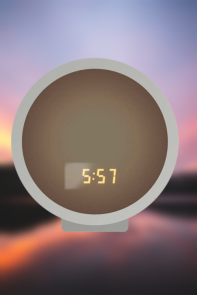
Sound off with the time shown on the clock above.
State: 5:57
